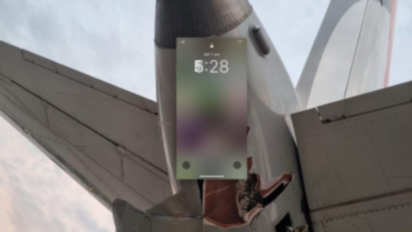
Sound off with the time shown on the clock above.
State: 5:28
